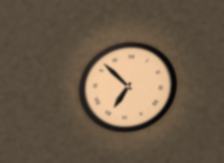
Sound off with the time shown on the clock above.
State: 6:52
